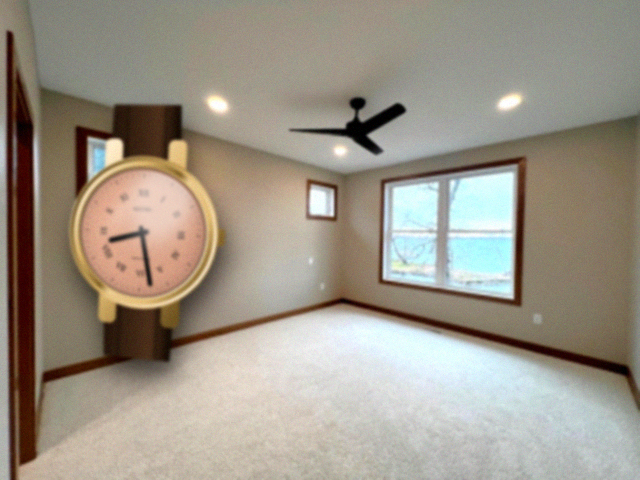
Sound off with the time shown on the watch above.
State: 8:28
